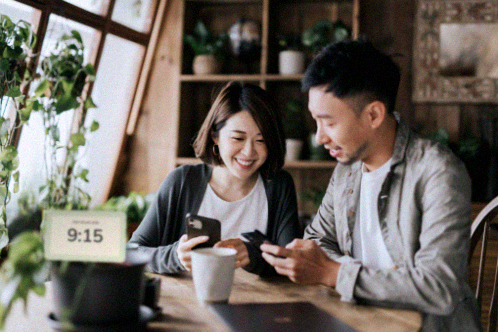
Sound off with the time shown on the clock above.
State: 9:15
